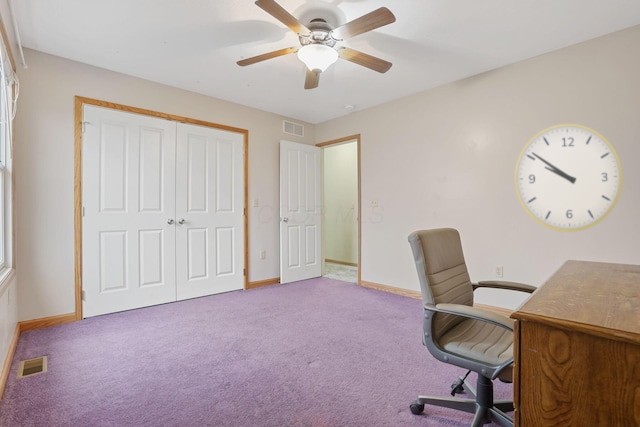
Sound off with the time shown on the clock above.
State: 9:51
